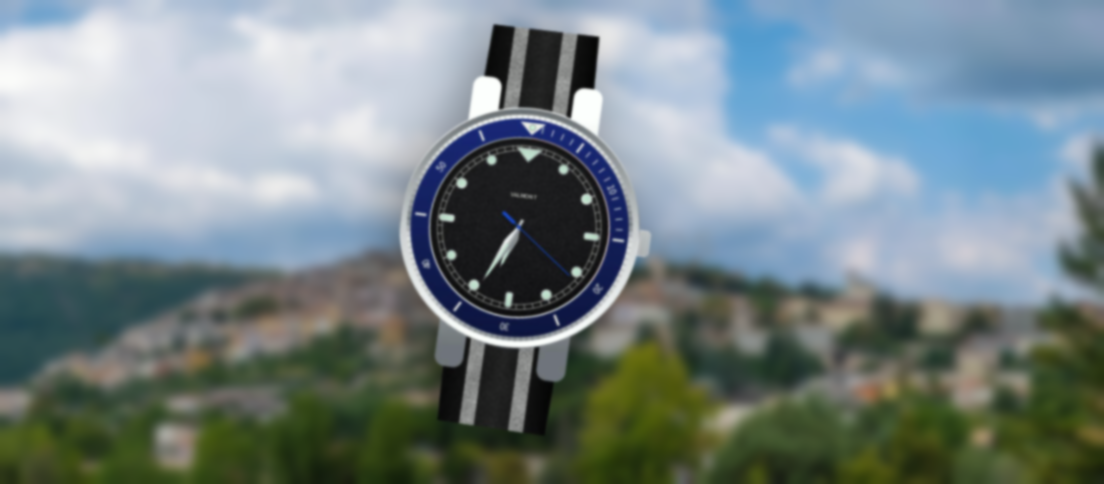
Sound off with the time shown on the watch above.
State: 6:34:21
